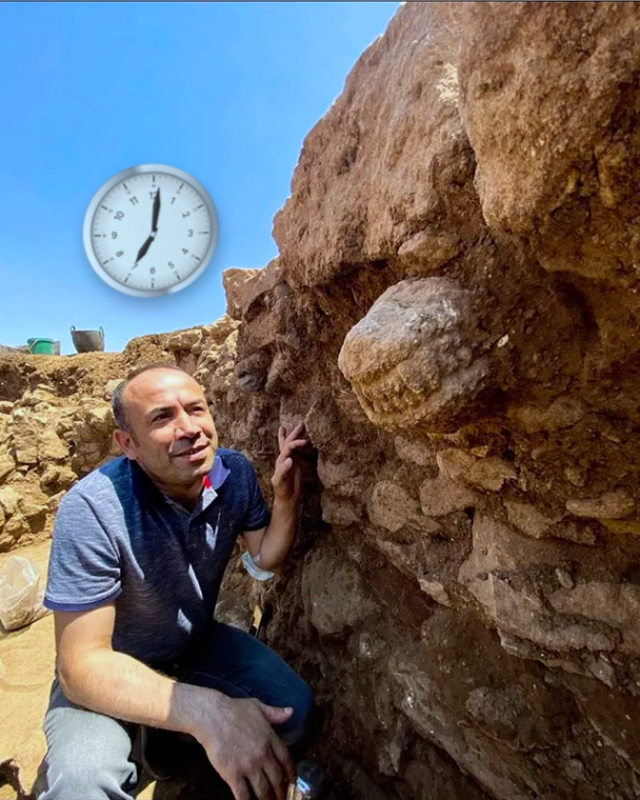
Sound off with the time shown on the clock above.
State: 7:01
